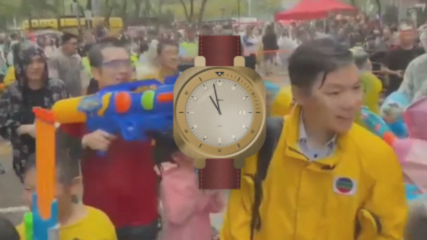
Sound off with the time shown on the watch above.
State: 10:58
